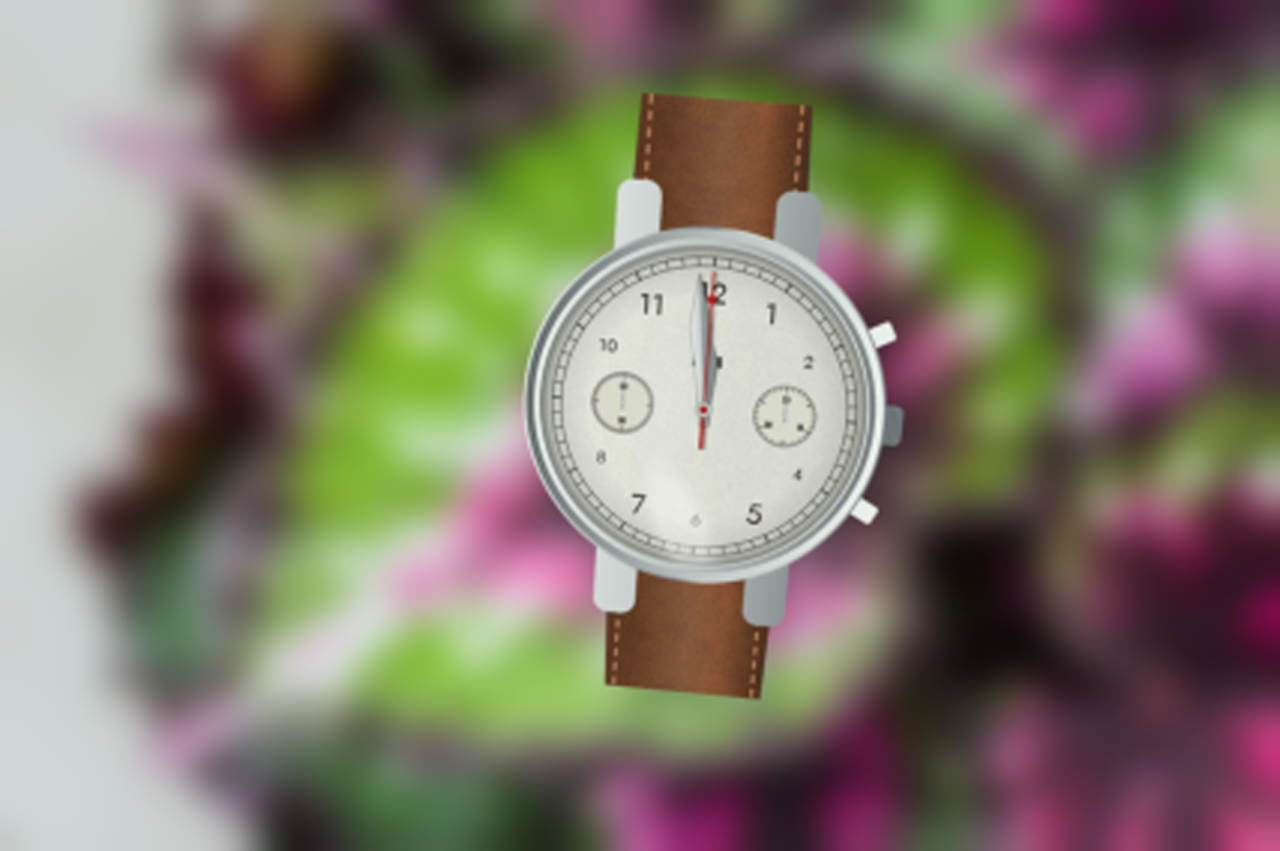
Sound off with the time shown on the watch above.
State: 11:59
